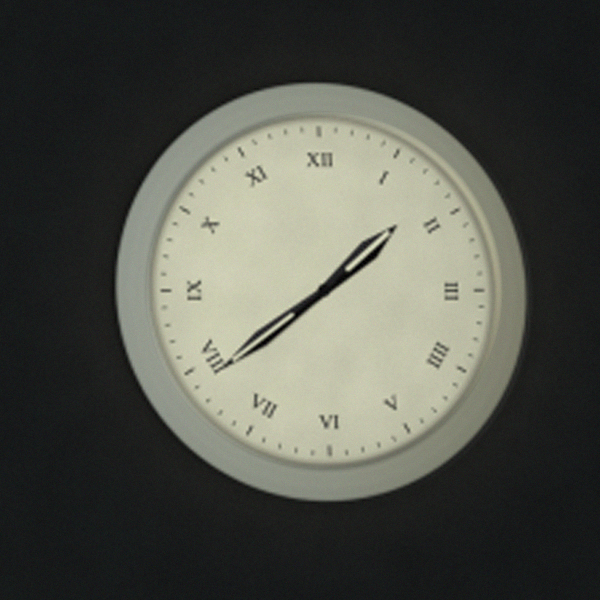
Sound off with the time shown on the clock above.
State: 1:39
